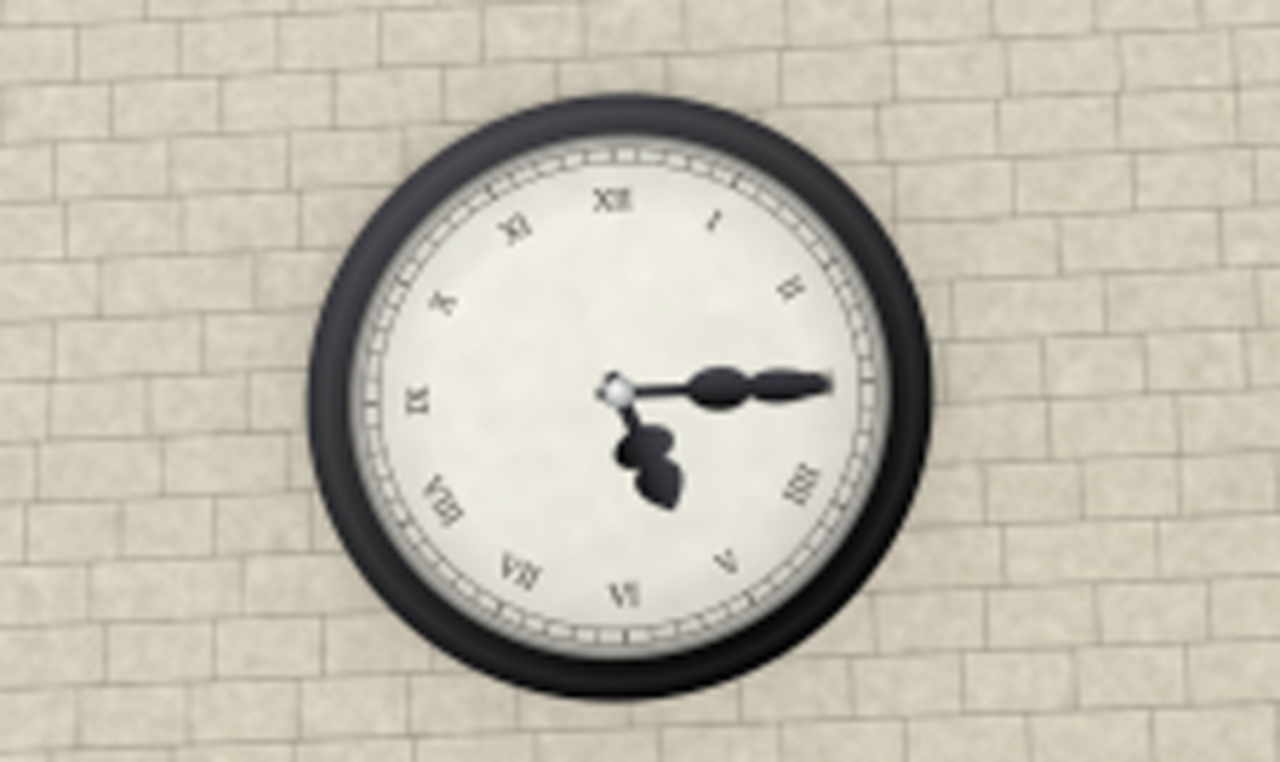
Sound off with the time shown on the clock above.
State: 5:15
